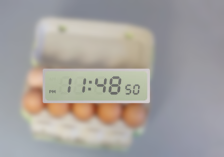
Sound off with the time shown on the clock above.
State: 11:48:50
